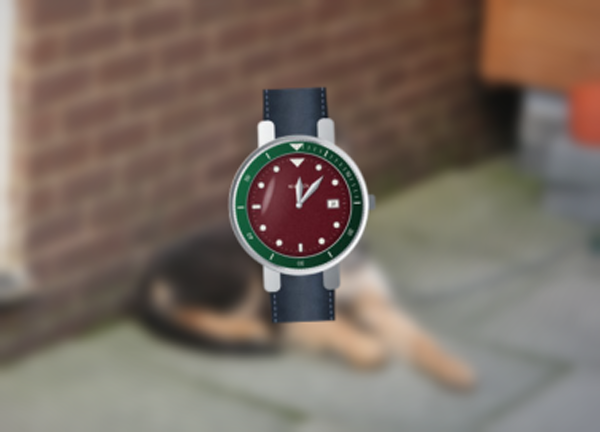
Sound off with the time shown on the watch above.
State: 12:07
